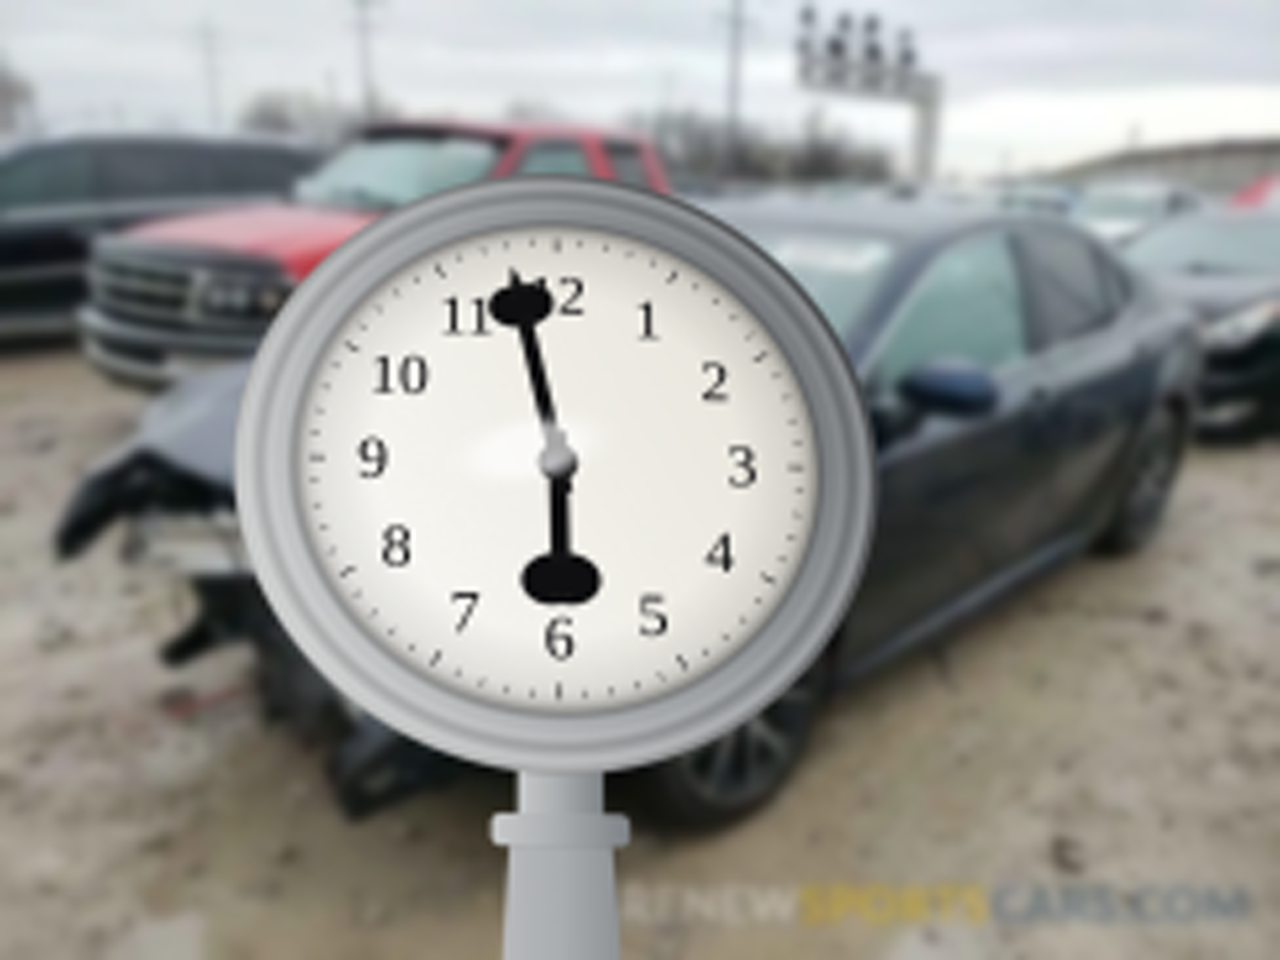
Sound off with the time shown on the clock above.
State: 5:58
